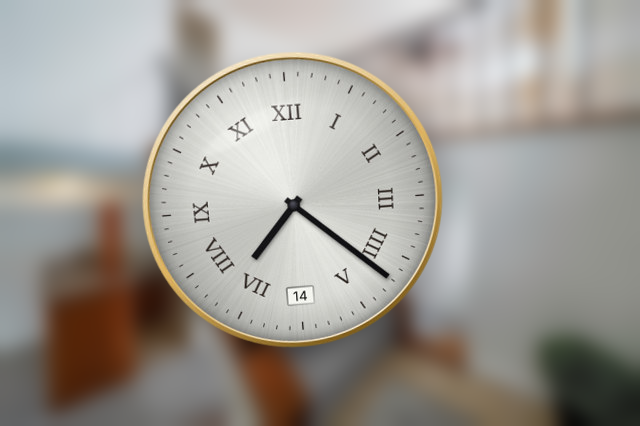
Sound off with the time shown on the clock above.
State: 7:22
